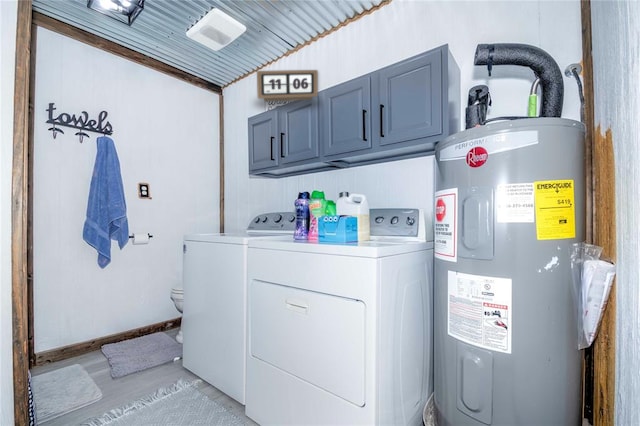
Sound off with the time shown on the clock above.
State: 11:06
